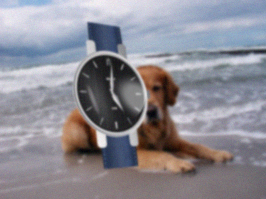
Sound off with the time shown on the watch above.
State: 5:01
